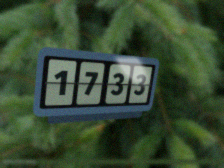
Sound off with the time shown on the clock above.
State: 17:33
